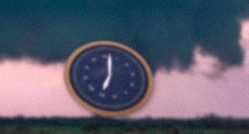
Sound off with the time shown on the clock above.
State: 7:02
